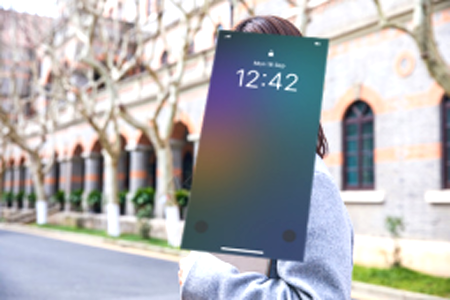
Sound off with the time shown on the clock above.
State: 12:42
